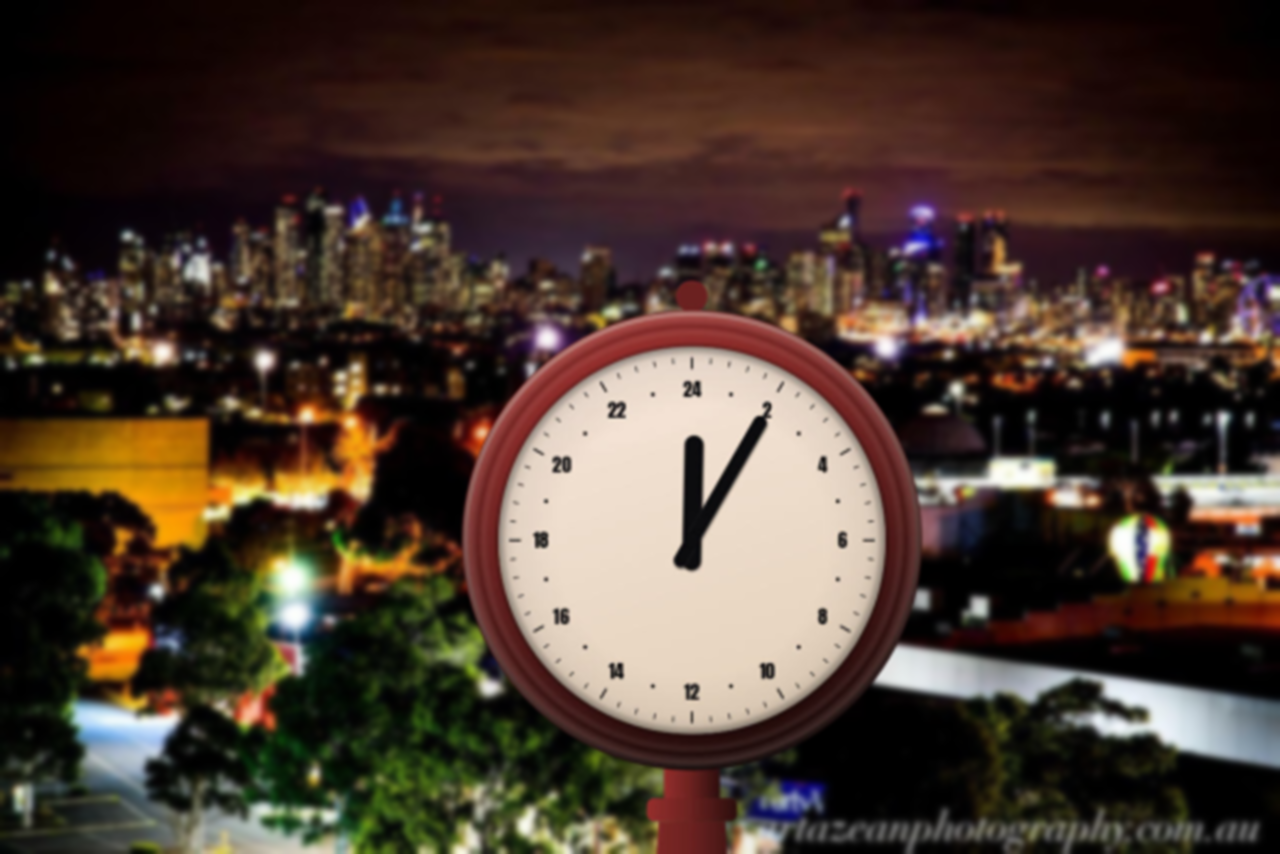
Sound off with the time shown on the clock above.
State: 0:05
